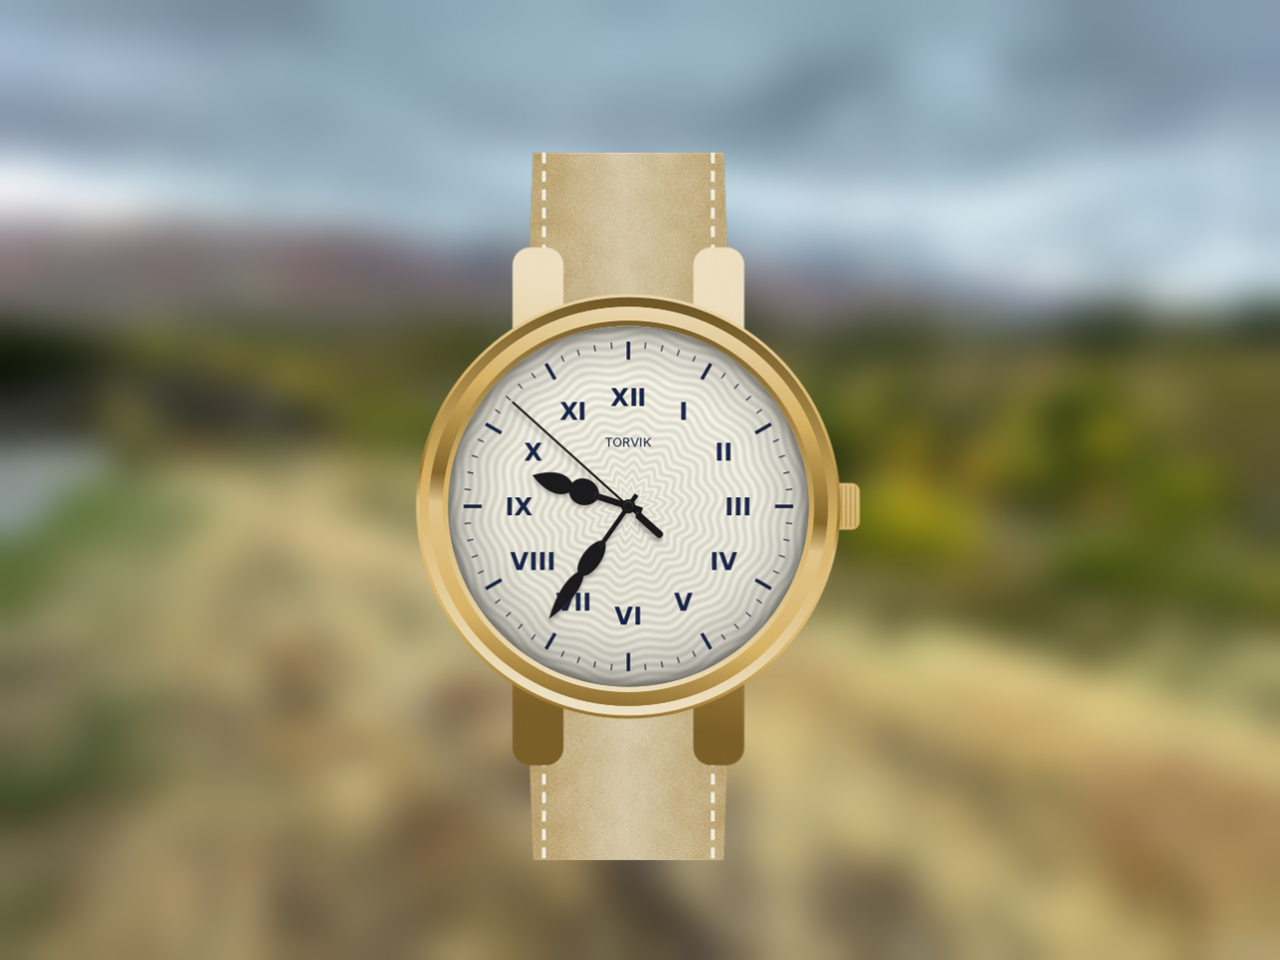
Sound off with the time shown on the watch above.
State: 9:35:52
